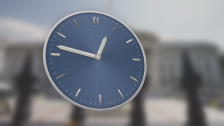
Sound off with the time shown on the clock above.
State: 12:47
